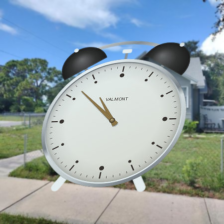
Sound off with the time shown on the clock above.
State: 10:52
